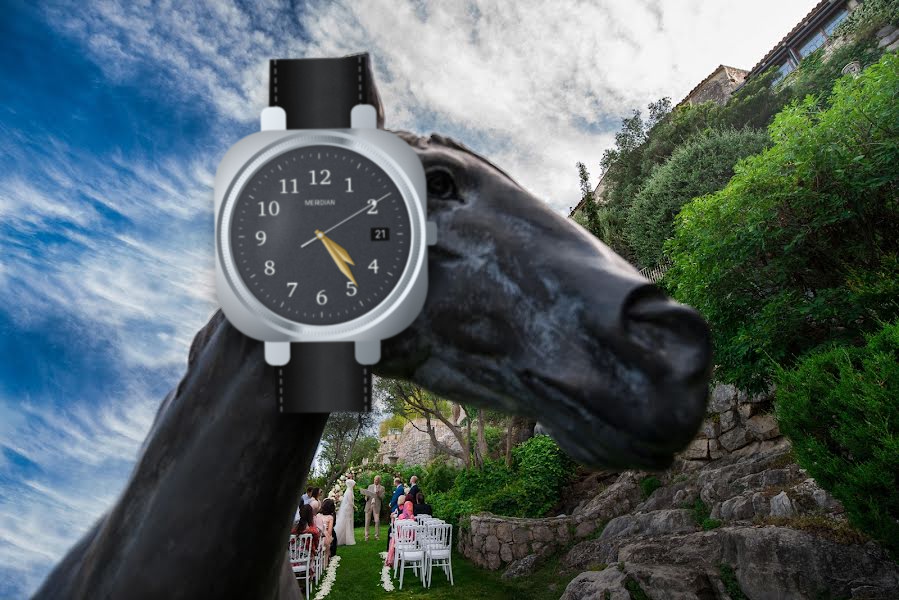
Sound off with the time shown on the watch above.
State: 4:24:10
